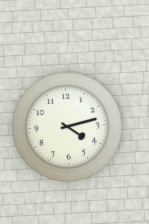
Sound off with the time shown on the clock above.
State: 4:13
